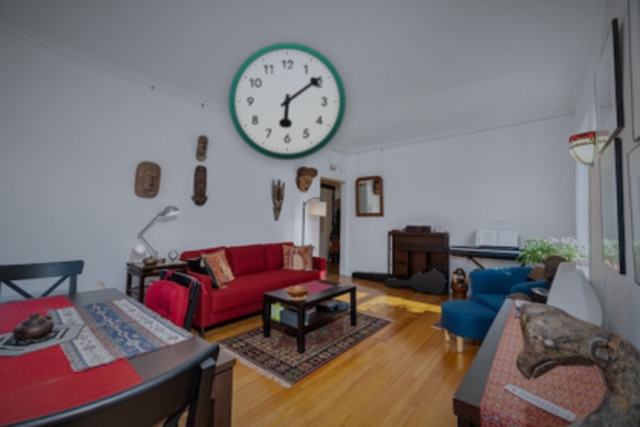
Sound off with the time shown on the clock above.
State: 6:09
